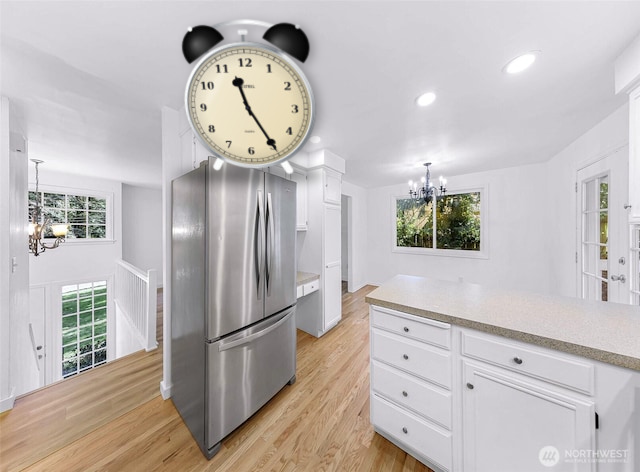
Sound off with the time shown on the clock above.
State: 11:25
